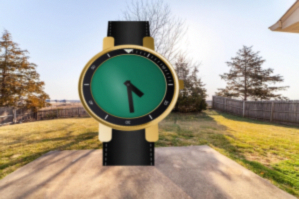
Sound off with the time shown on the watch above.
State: 4:29
